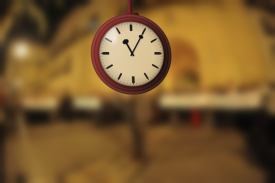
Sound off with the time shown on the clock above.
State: 11:05
